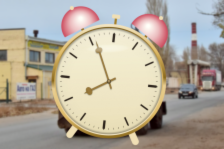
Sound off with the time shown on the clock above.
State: 7:56
